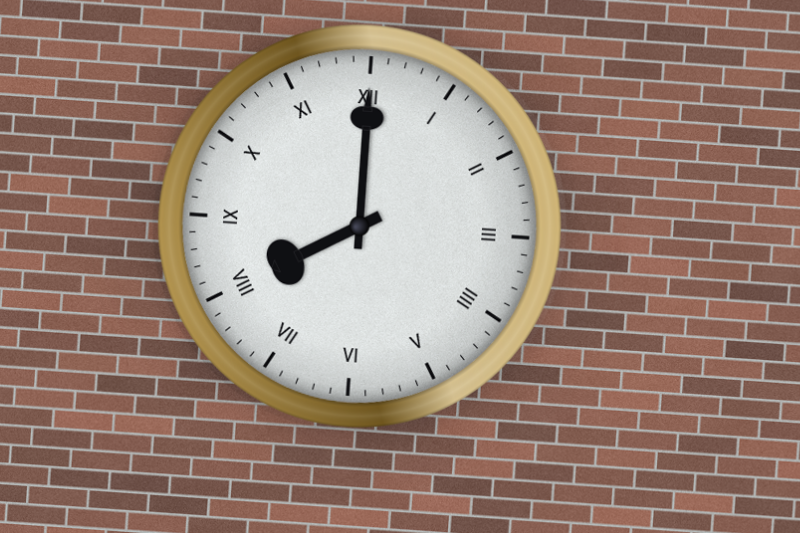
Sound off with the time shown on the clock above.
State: 8:00
